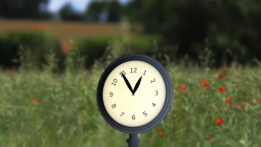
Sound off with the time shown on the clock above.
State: 12:55
